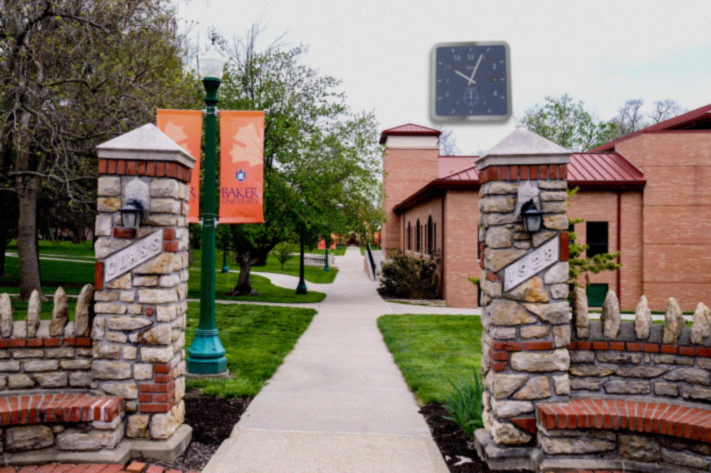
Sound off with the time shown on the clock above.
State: 10:04
